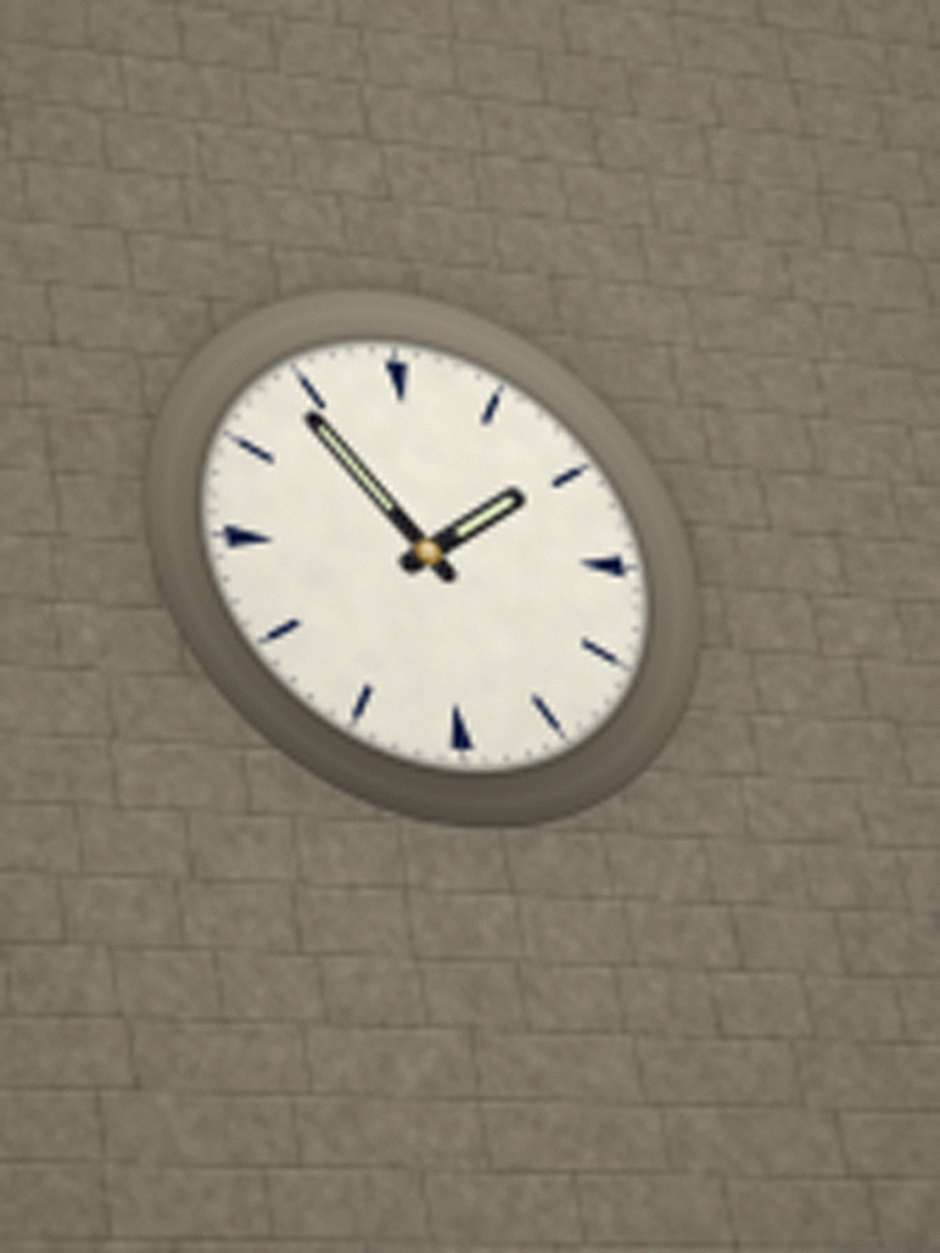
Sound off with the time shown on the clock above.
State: 1:54
